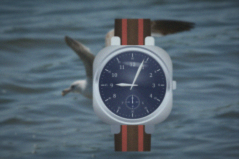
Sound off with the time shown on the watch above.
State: 9:04
